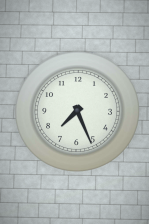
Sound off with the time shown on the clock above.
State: 7:26
